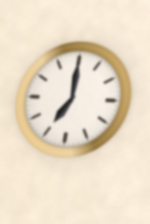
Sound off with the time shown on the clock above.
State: 7:00
